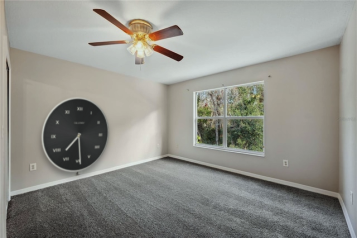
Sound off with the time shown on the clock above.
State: 7:29
